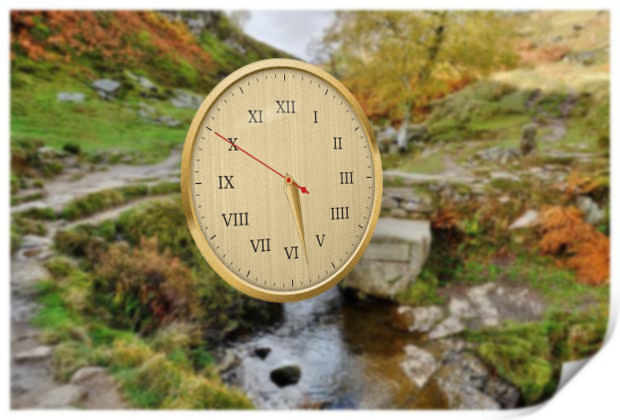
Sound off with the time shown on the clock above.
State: 5:27:50
